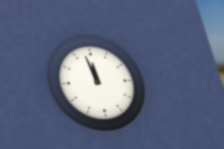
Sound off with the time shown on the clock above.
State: 11:58
